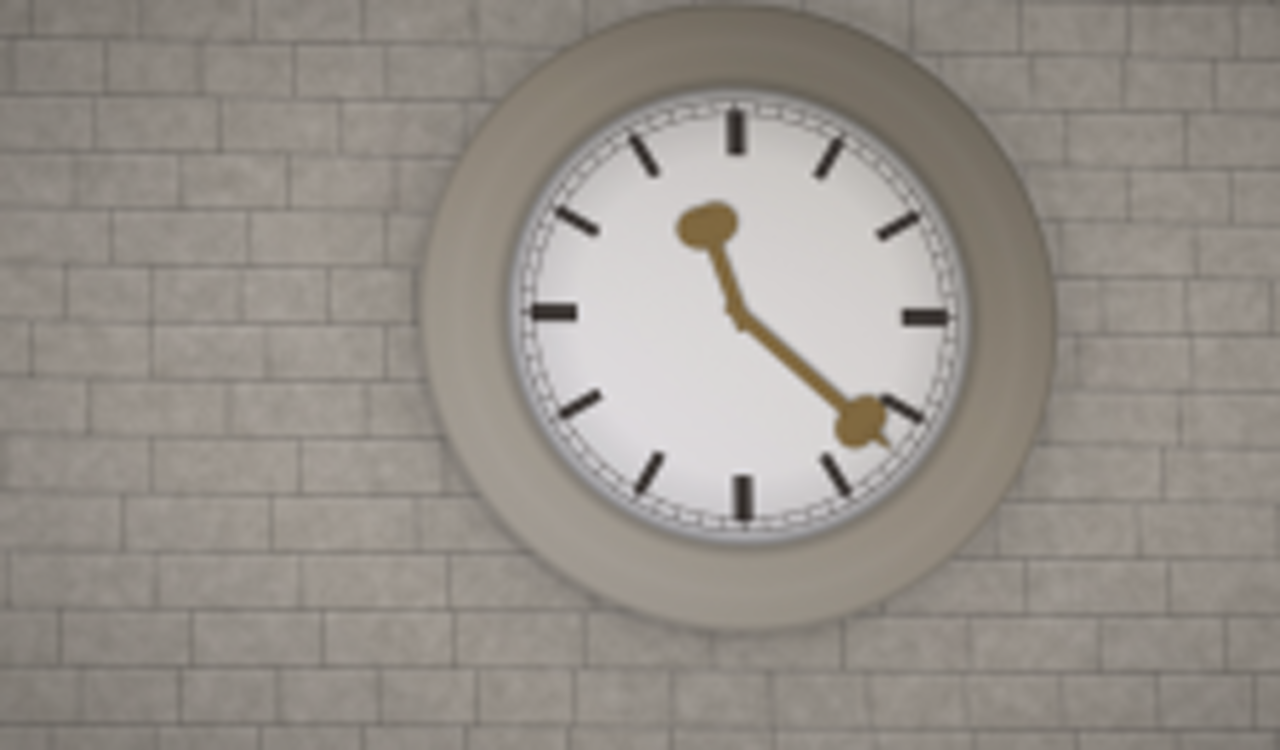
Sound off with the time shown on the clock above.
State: 11:22
